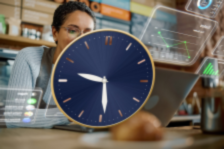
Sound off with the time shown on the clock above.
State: 9:29
